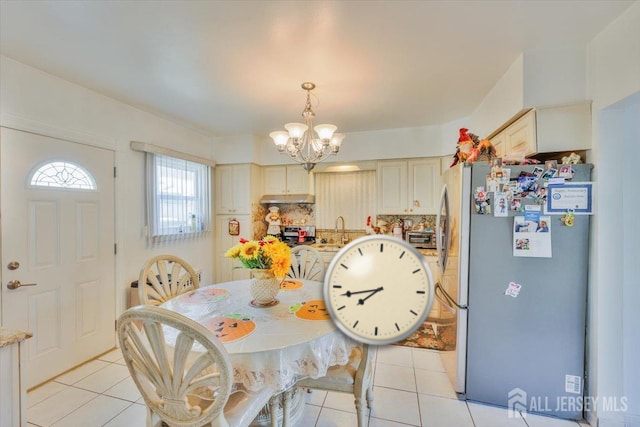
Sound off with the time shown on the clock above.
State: 7:43
